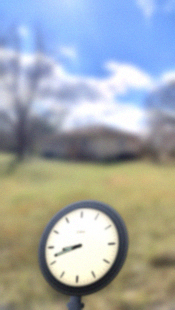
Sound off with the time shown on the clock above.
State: 8:42
